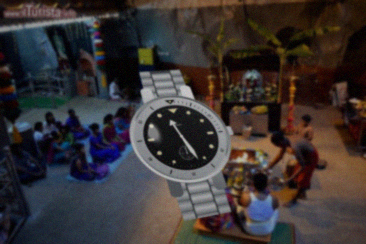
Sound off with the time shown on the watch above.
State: 11:27
